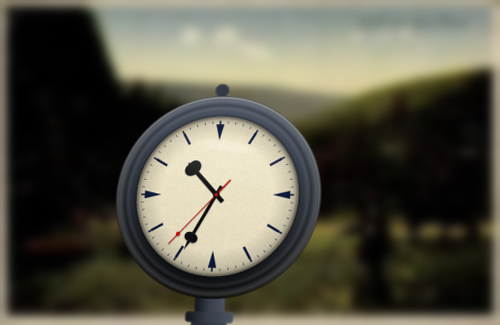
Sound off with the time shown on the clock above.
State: 10:34:37
